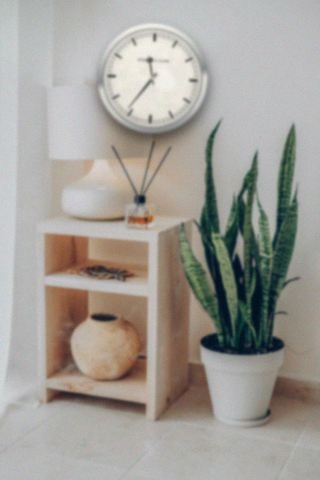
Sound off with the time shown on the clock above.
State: 11:36
